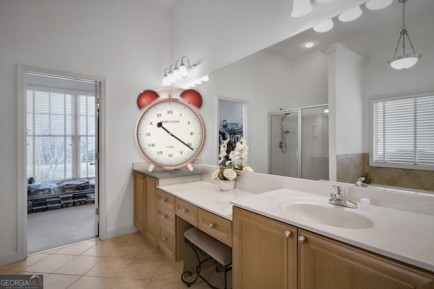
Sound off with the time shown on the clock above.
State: 10:21
